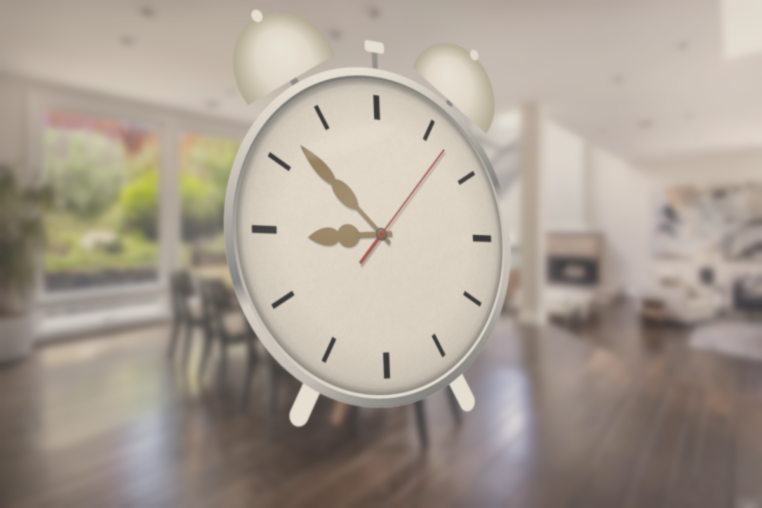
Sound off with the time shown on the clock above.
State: 8:52:07
